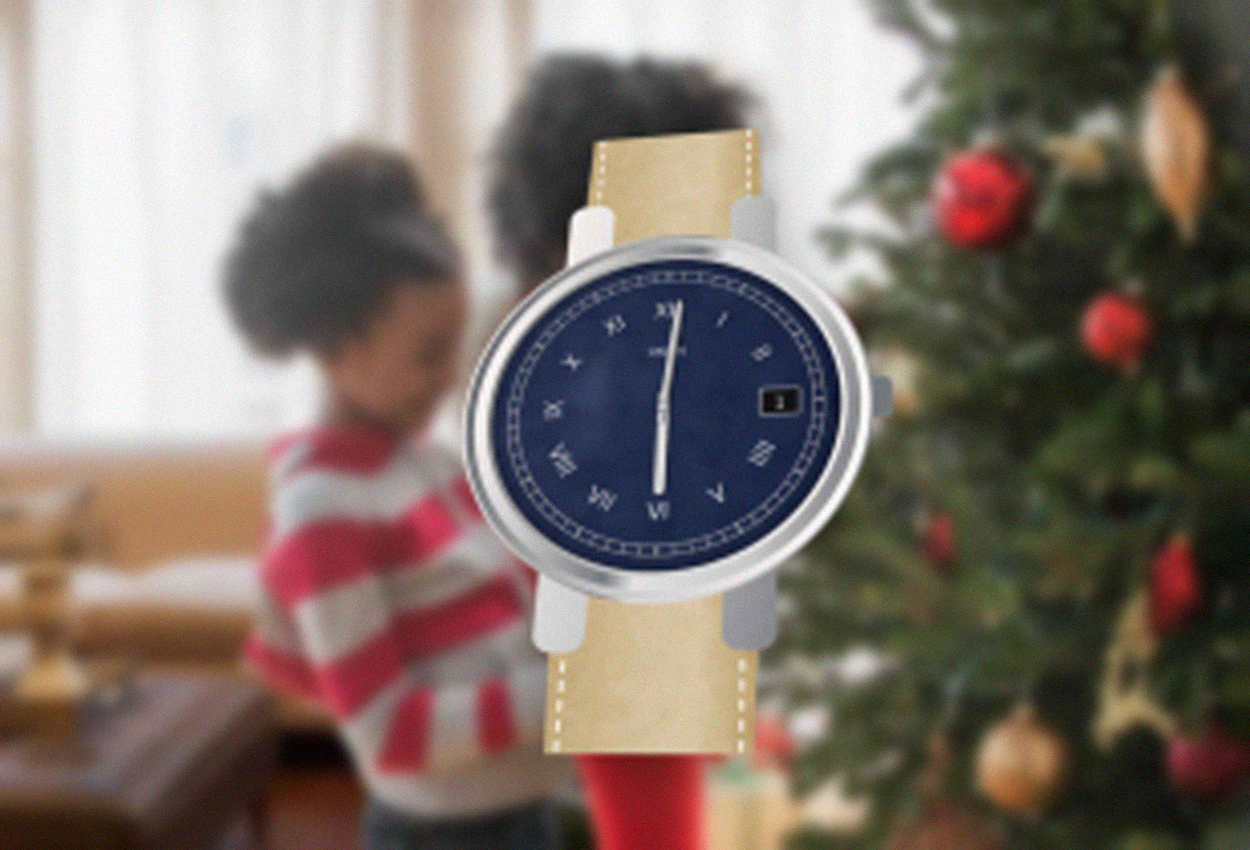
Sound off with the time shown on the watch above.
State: 6:01
